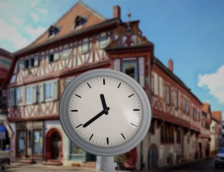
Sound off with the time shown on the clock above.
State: 11:39
